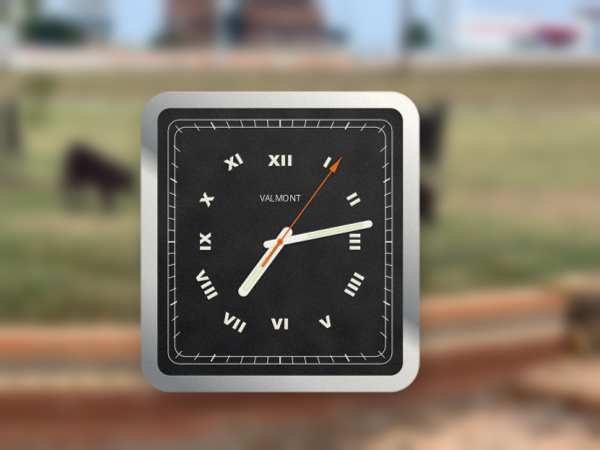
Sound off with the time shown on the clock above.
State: 7:13:06
